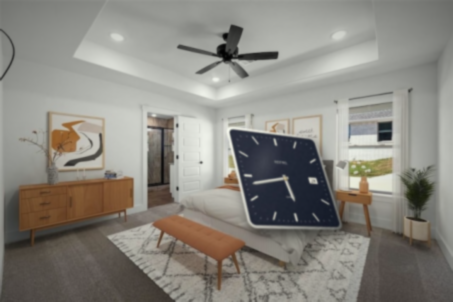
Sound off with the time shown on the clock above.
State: 5:43
